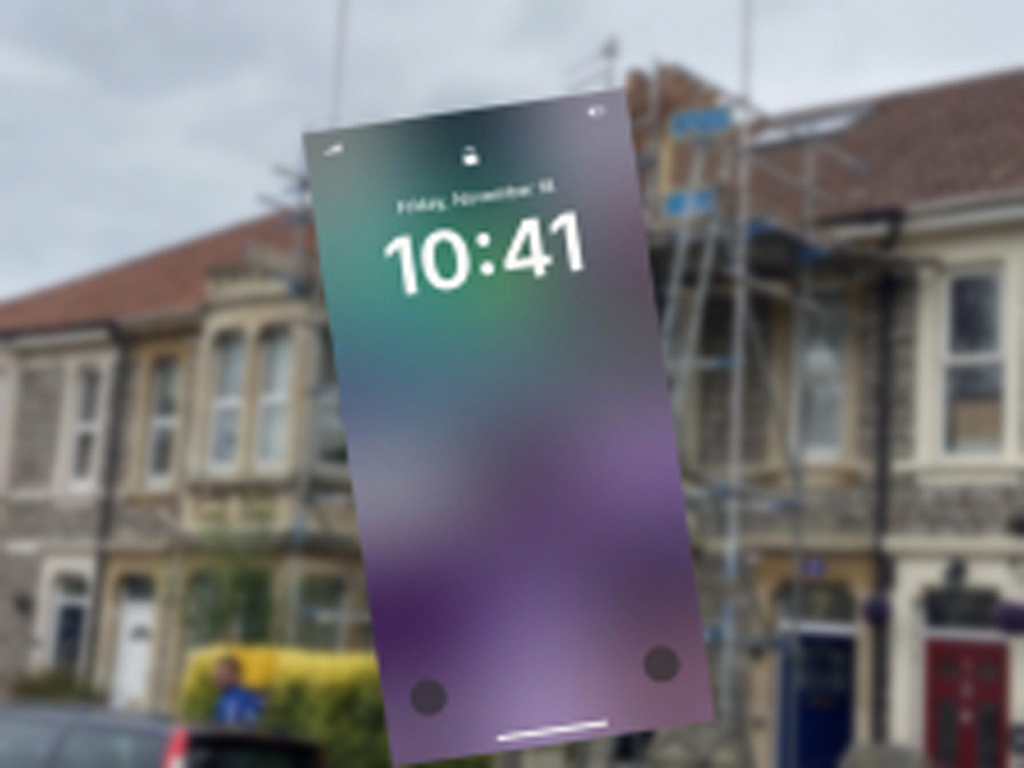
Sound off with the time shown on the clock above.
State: 10:41
